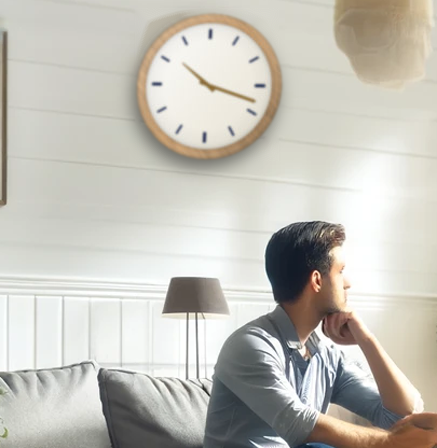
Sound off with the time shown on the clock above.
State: 10:18
